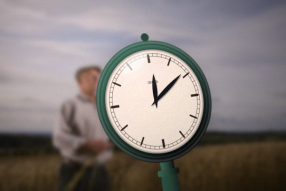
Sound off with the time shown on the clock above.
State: 12:09
